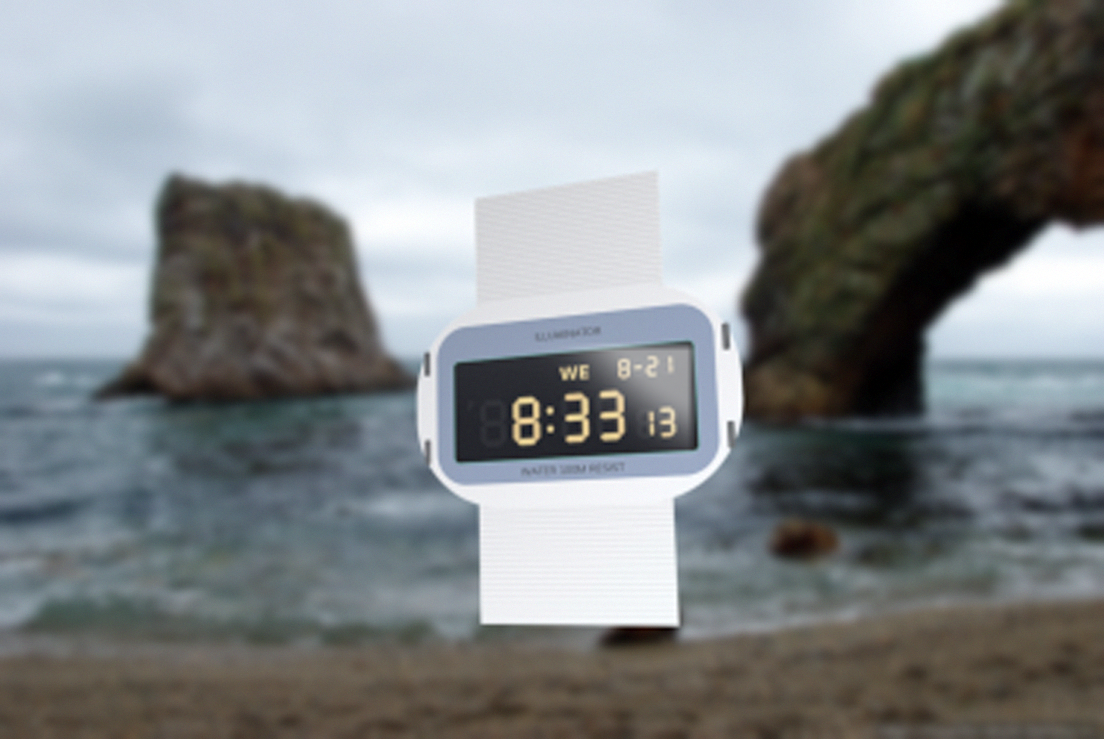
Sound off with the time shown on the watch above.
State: 8:33:13
